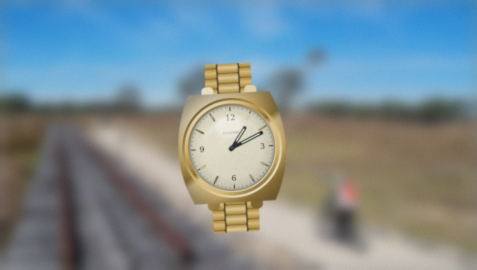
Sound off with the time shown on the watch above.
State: 1:11
